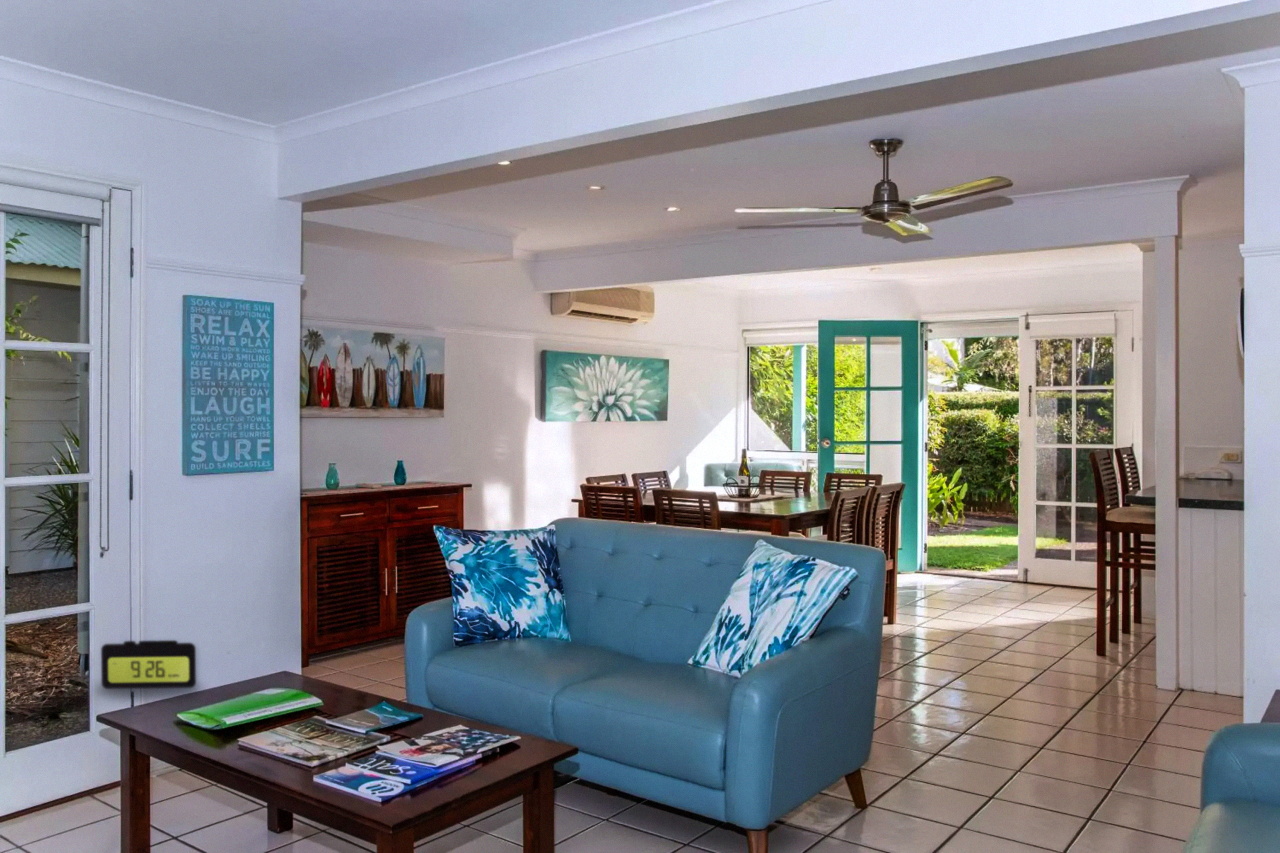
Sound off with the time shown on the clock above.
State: 9:26
